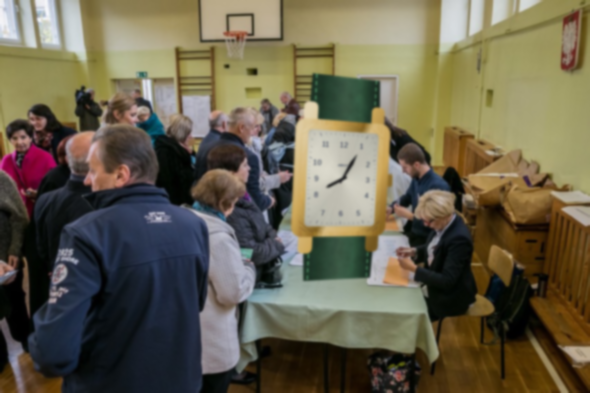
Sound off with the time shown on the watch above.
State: 8:05
